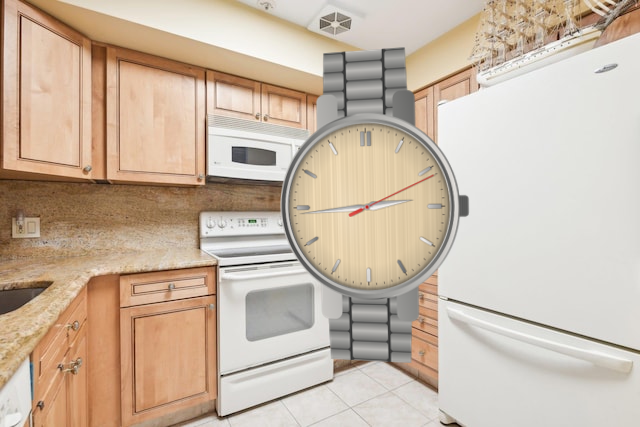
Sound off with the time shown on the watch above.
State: 2:44:11
